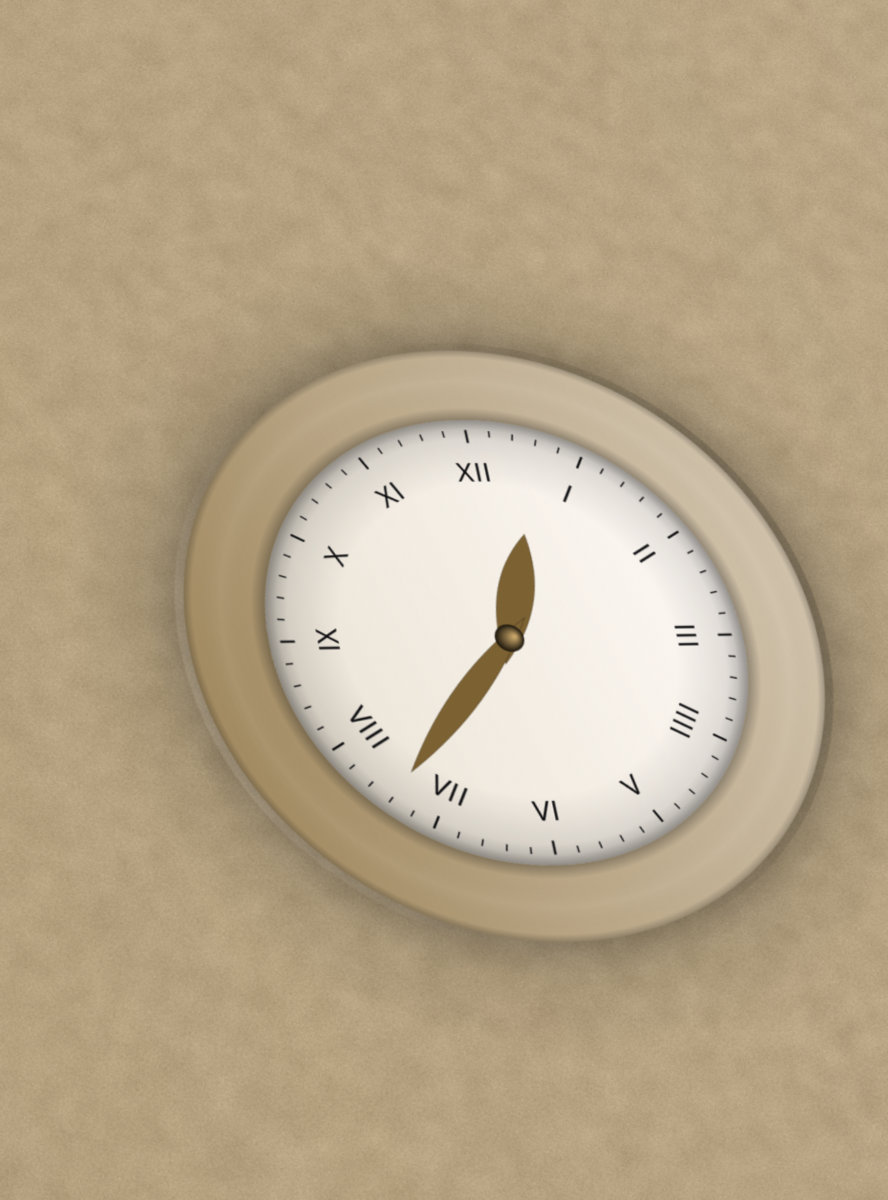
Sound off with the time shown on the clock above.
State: 12:37
